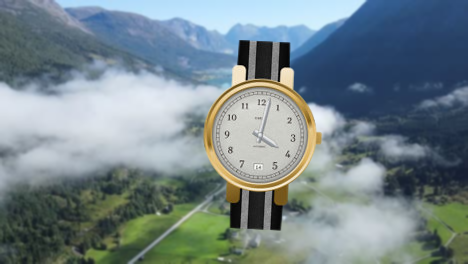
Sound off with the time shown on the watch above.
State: 4:02
